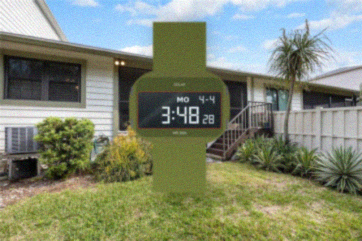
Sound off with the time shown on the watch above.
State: 3:48
